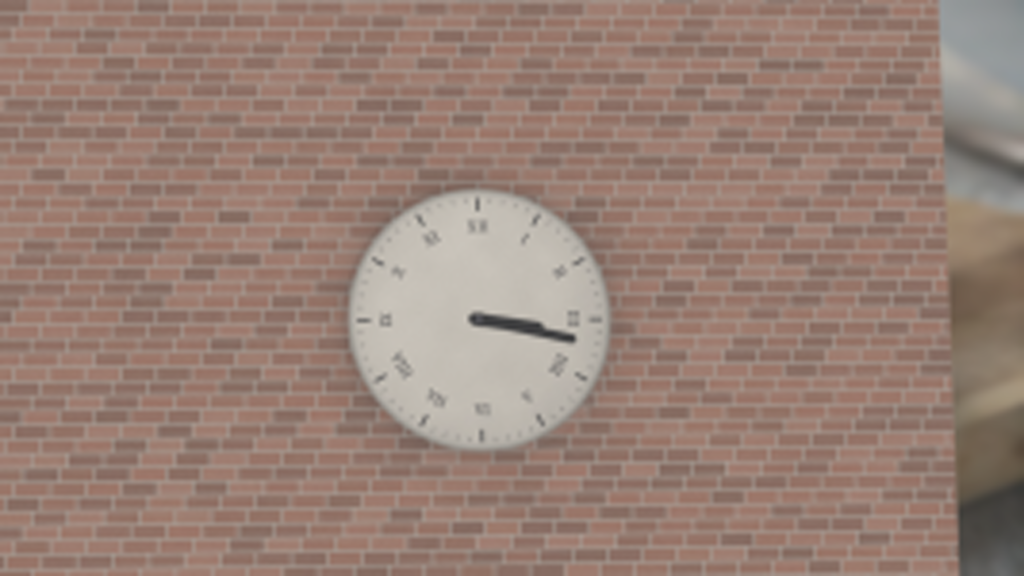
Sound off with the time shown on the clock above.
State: 3:17
